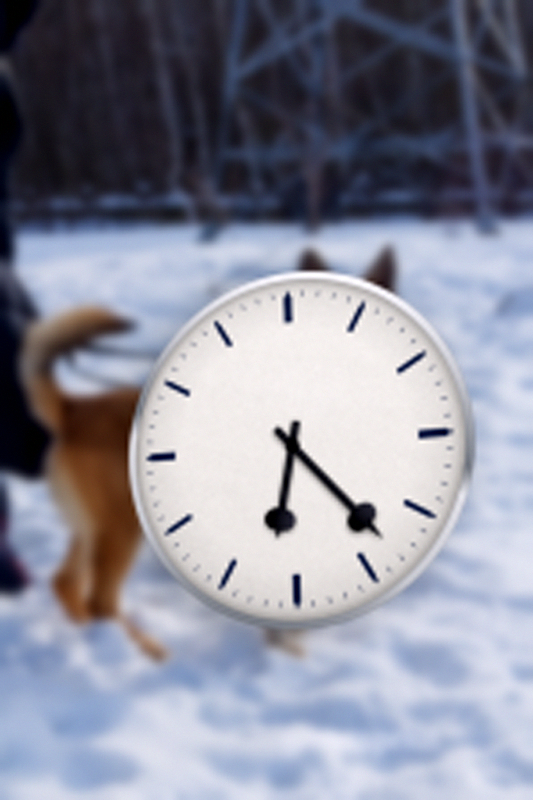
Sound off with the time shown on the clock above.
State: 6:23
